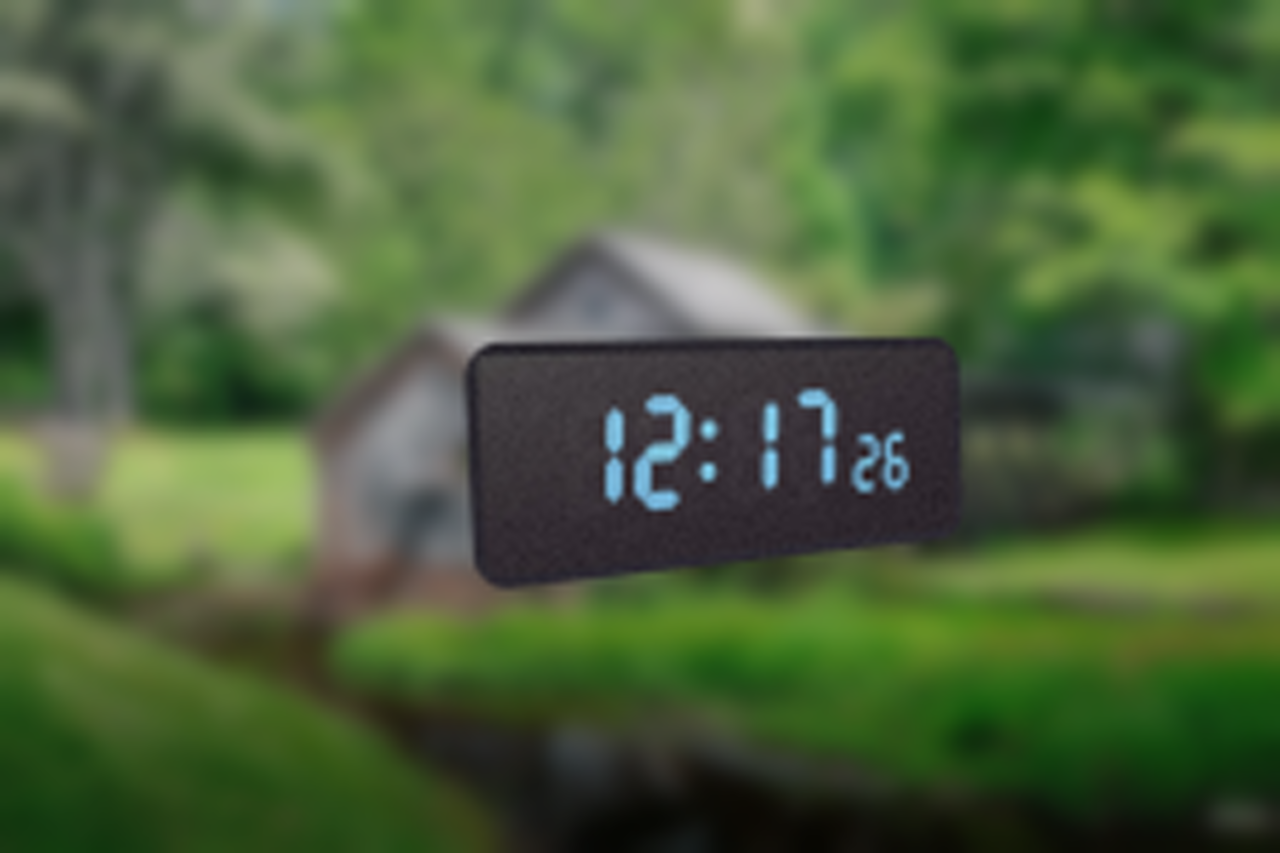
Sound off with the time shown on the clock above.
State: 12:17:26
